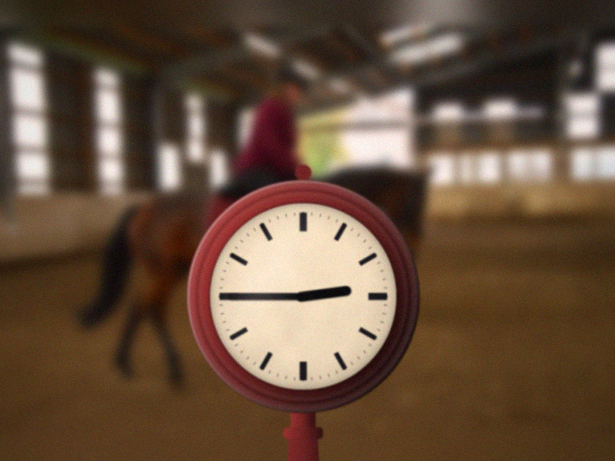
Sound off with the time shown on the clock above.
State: 2:45
